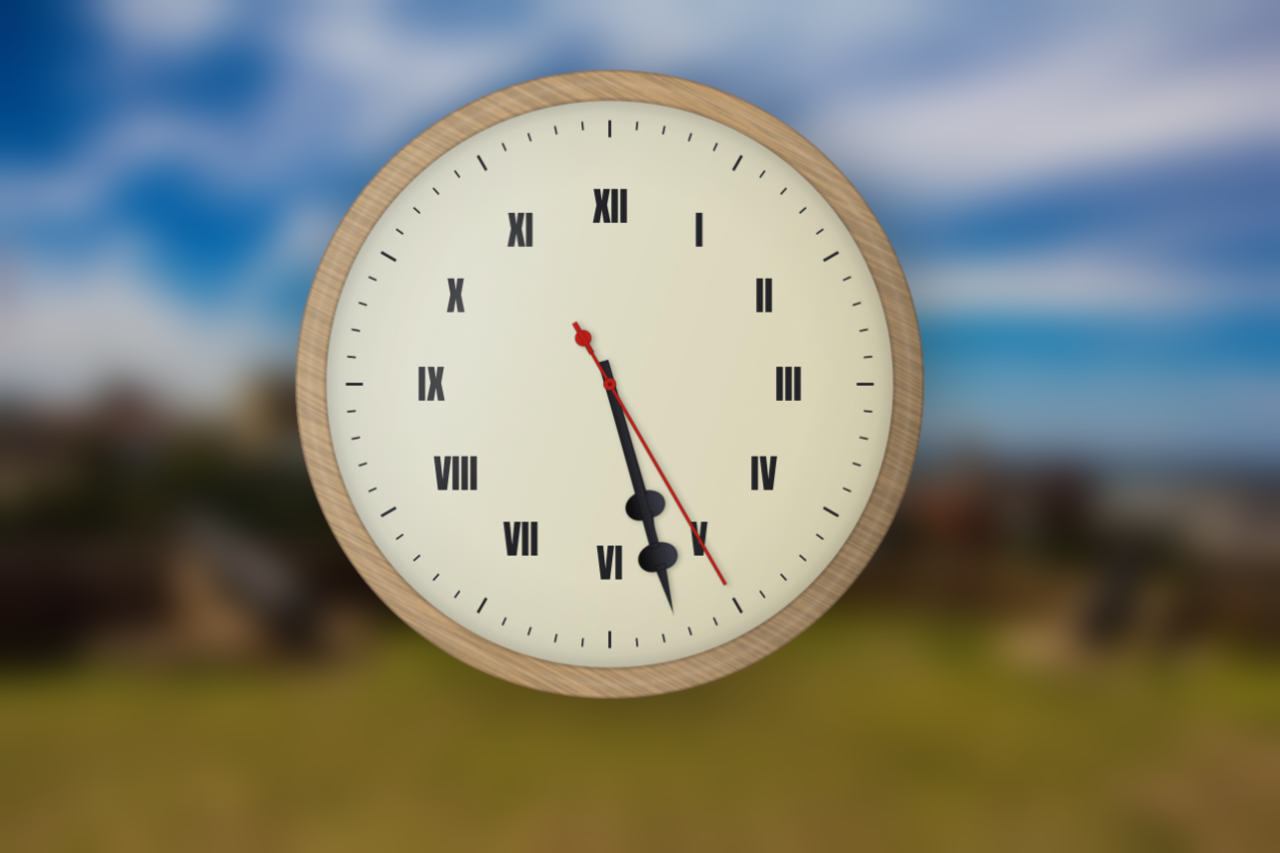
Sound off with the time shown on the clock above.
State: 5:27:25
